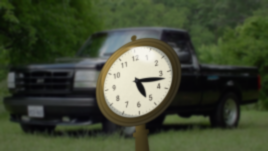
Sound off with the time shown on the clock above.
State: 5:17
